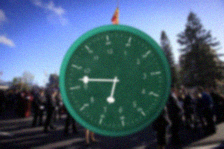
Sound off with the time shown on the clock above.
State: 6:47
